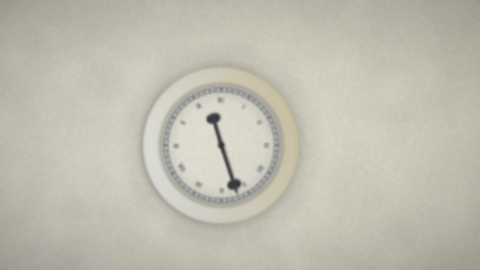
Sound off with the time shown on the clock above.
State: 11:27
